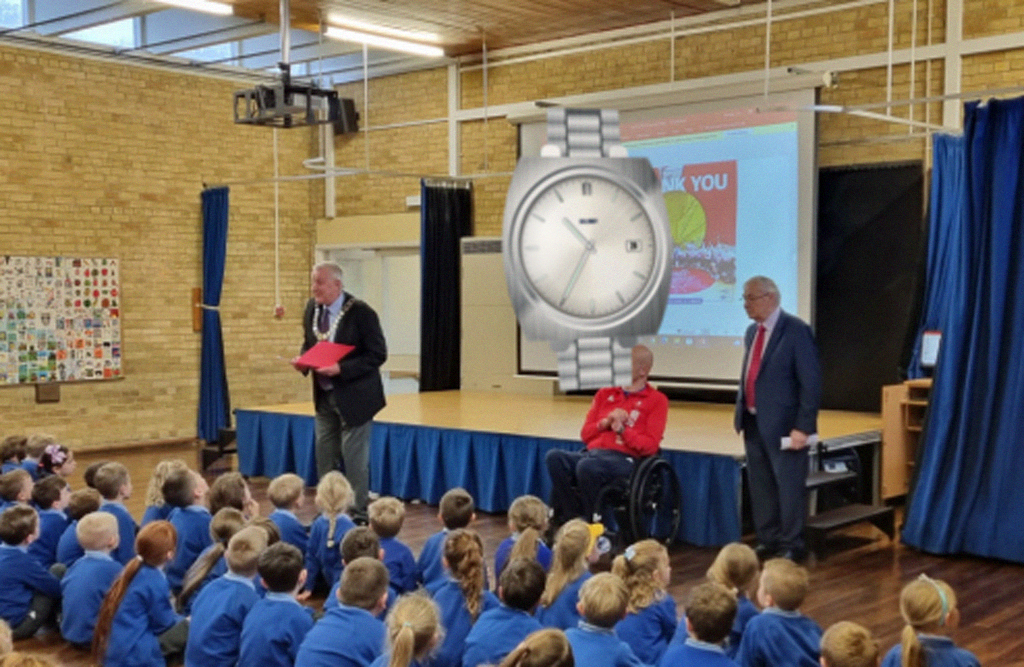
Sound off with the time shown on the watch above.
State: 10:35
